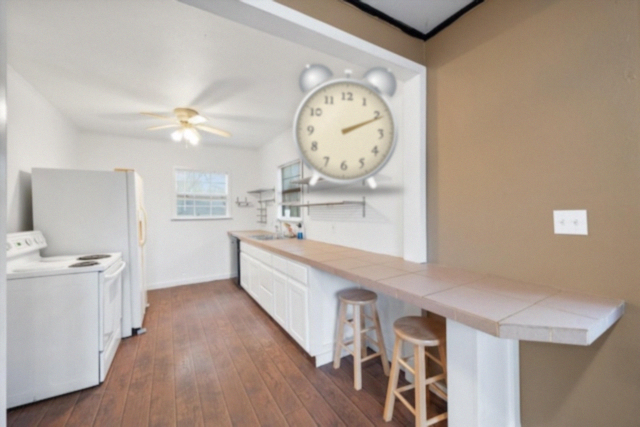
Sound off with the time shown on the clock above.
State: 2:11
